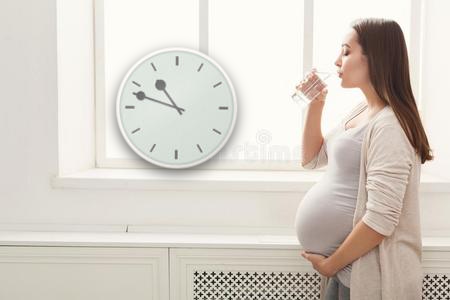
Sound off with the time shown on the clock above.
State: 10:48
